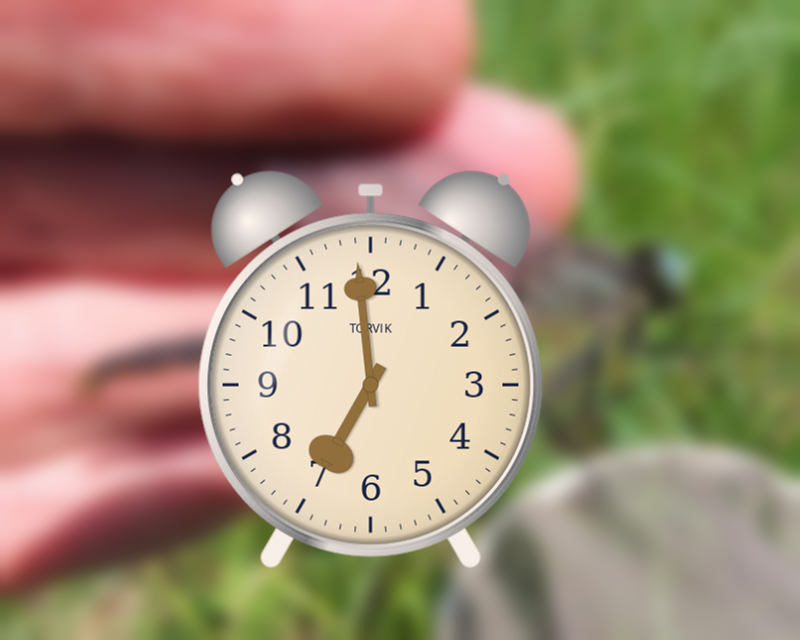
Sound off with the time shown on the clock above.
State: 6:59
